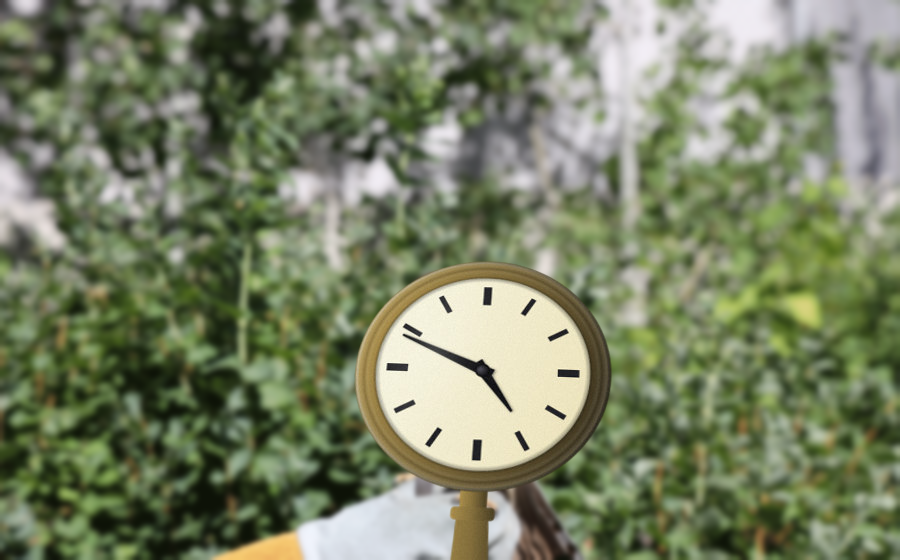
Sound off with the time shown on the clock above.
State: 4:49
